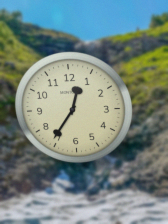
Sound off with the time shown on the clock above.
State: 12:36
